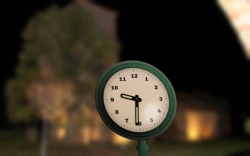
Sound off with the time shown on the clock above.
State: 9:31
